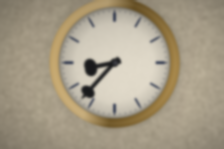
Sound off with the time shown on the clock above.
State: 8:37
